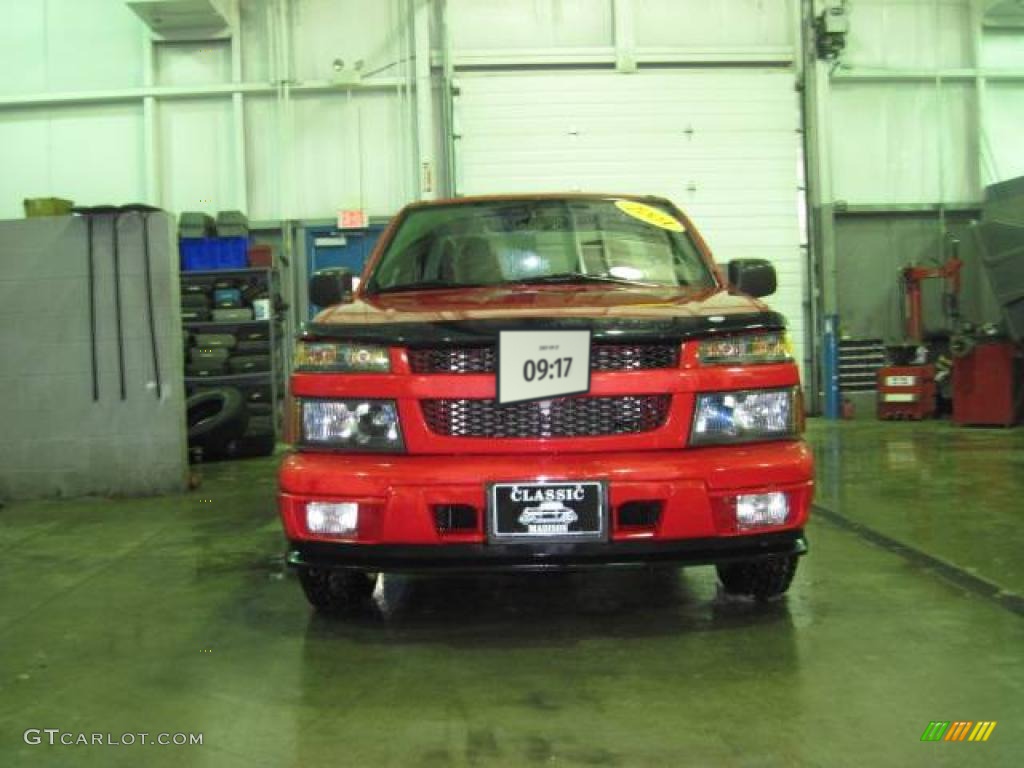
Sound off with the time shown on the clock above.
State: 9:17
